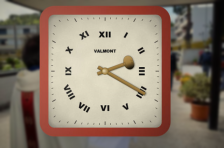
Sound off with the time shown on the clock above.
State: 2:20
